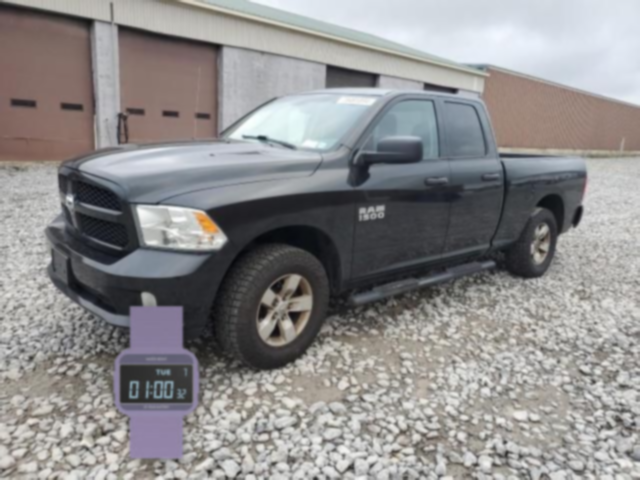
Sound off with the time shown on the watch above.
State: 1:00
